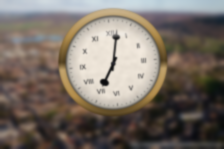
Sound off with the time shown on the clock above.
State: 7:02
